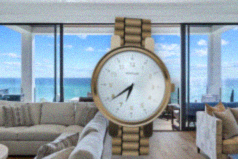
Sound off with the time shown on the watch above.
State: 6:39
